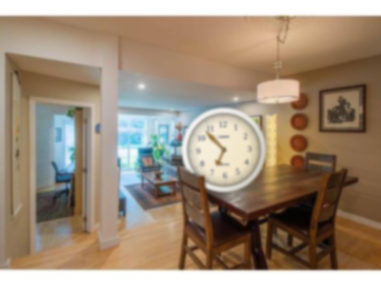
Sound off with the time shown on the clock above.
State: 6:53
